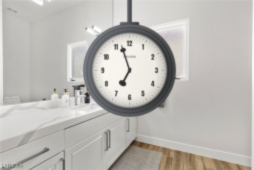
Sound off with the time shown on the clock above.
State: 6:57
